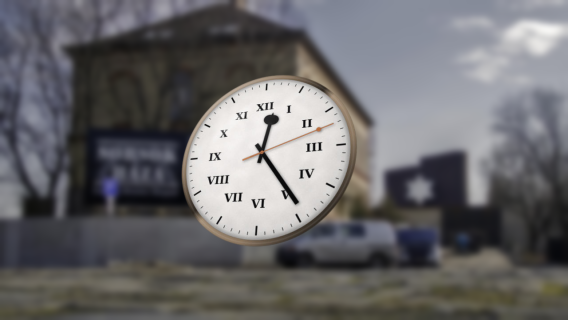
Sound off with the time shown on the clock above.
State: 12:24:12
